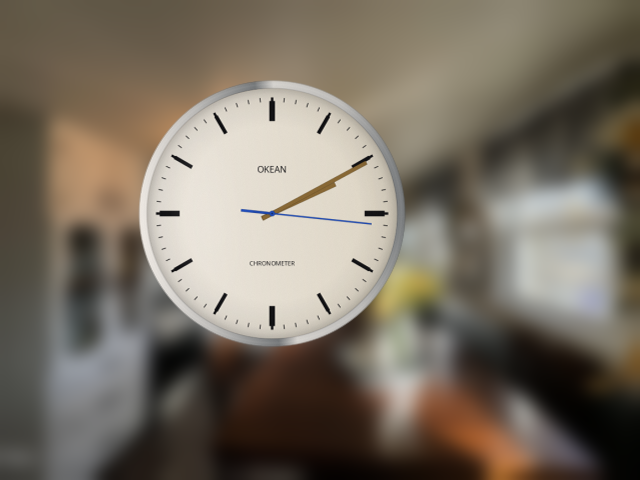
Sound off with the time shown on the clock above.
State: 2:10:16
